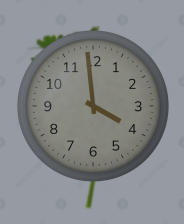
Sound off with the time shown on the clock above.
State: 3:59
